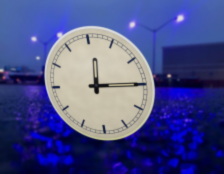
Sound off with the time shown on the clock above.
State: 12:15
